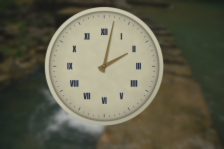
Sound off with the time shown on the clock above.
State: 2:02
